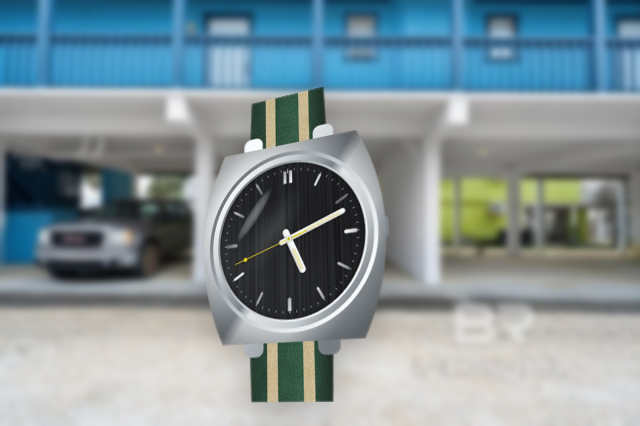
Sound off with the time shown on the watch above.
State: 5:11:42
